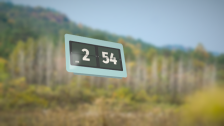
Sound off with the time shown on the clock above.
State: 2:54
